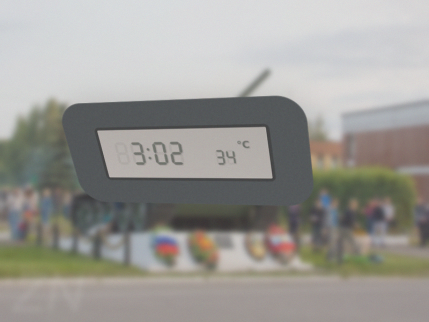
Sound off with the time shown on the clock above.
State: 3:02
